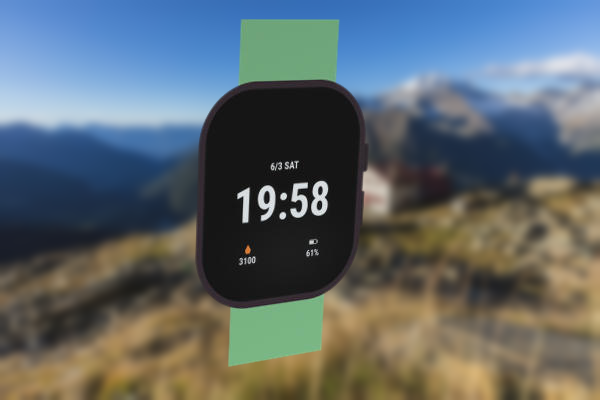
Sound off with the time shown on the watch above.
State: 19:58
